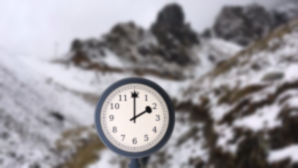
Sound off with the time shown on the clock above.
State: 2:00
